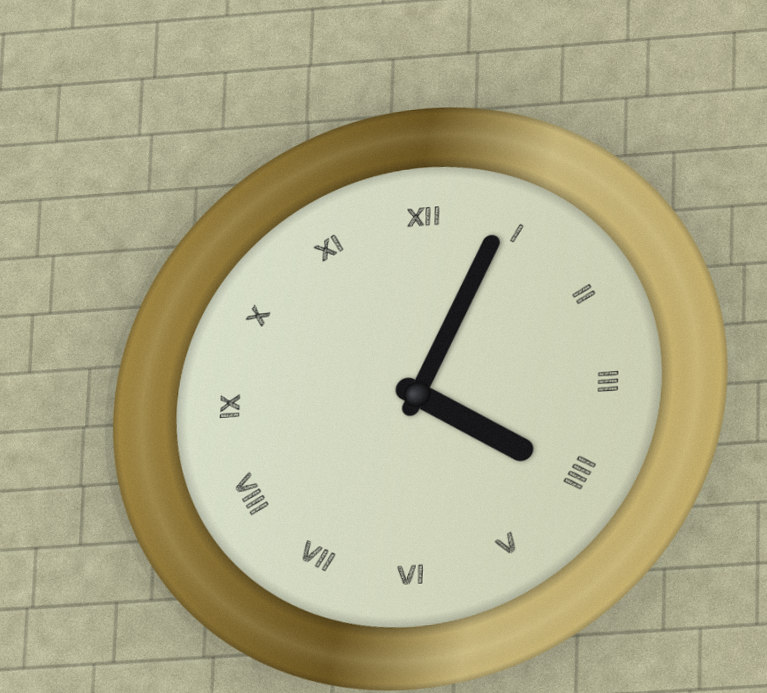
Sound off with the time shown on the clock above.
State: 4:04
